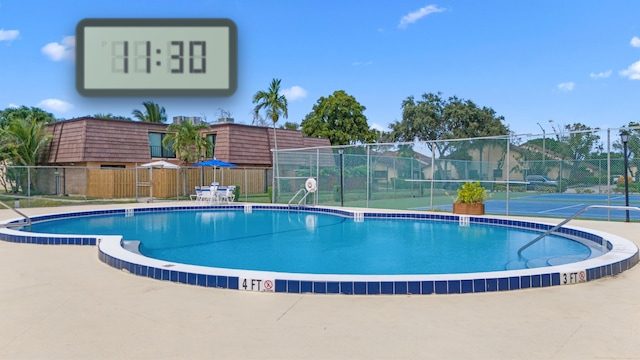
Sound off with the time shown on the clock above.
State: 11:30
